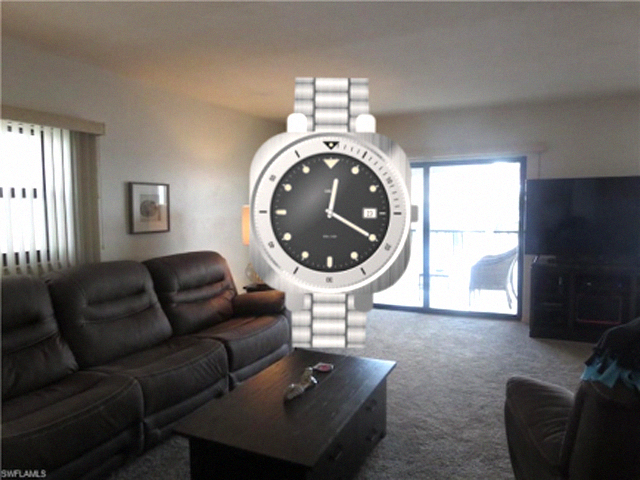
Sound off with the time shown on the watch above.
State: 12:20
